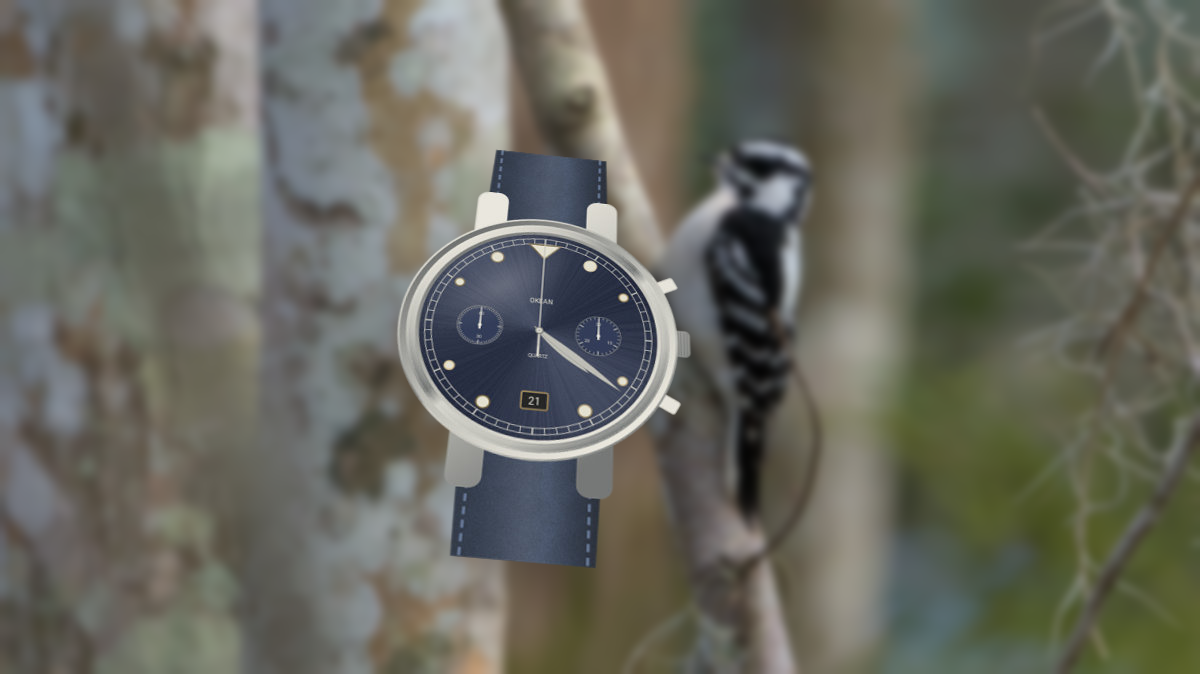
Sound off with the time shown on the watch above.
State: 4:21
